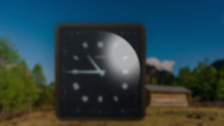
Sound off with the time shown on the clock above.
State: 10:45
